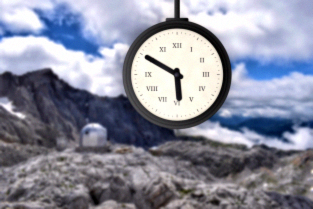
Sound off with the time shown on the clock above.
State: 5:50
